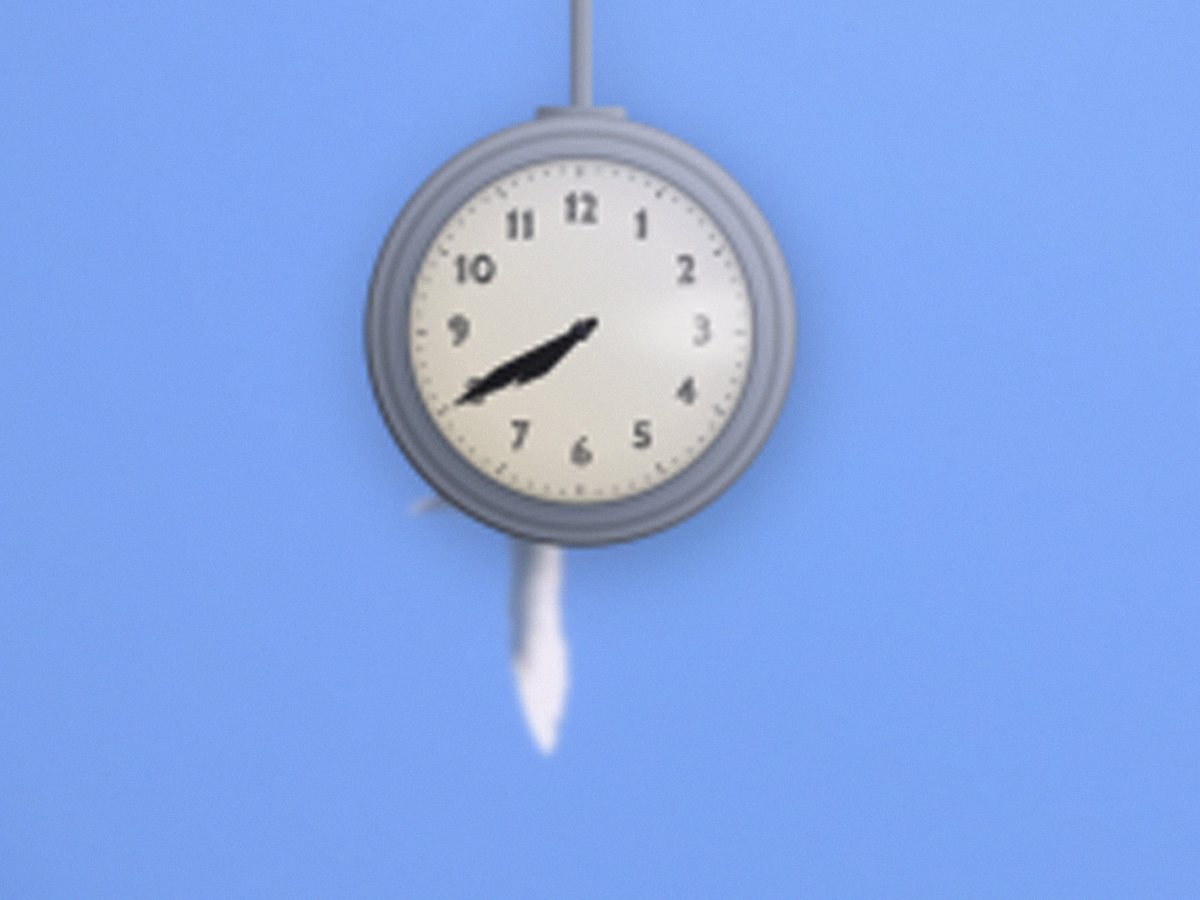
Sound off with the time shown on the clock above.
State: 7:40
